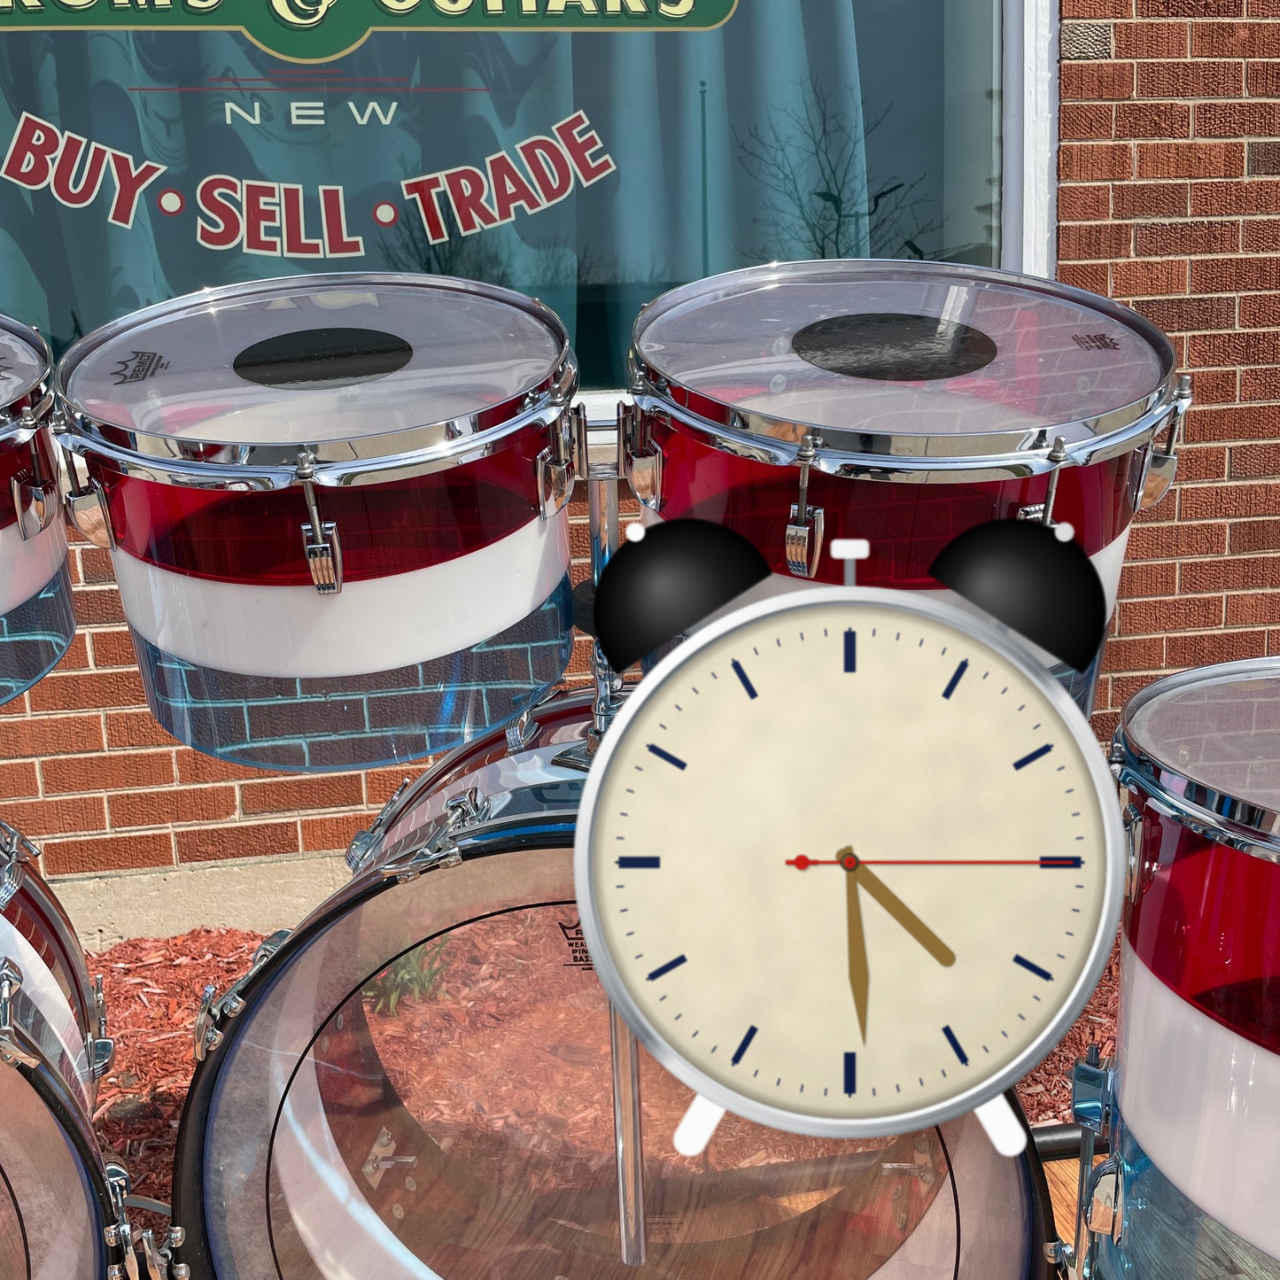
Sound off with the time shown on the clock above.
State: 4:29:15
